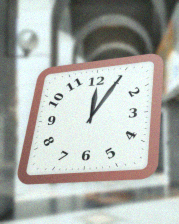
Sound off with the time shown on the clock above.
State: 12:05
